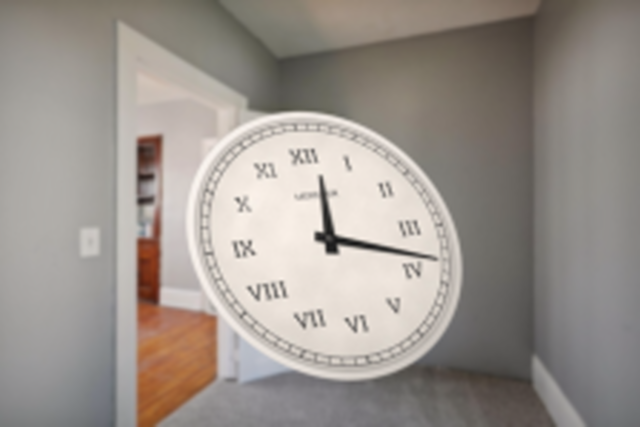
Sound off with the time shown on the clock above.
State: 12:18
